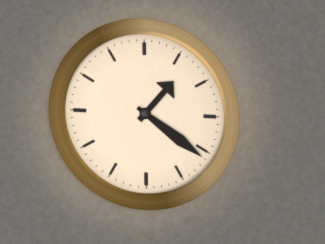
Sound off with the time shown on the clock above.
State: 1:21
